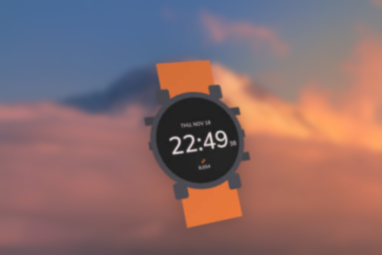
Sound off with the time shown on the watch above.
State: 22:49
